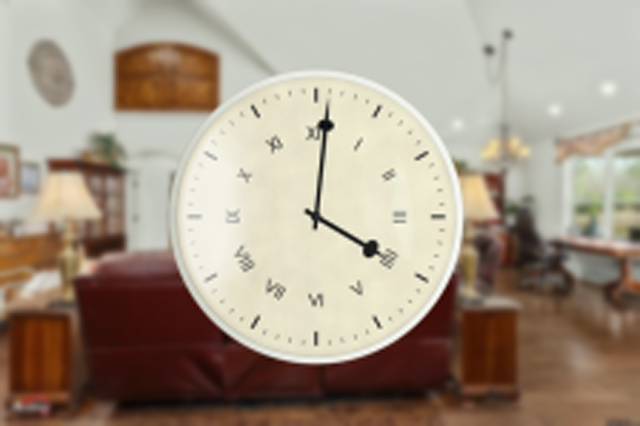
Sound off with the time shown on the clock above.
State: 4:01
